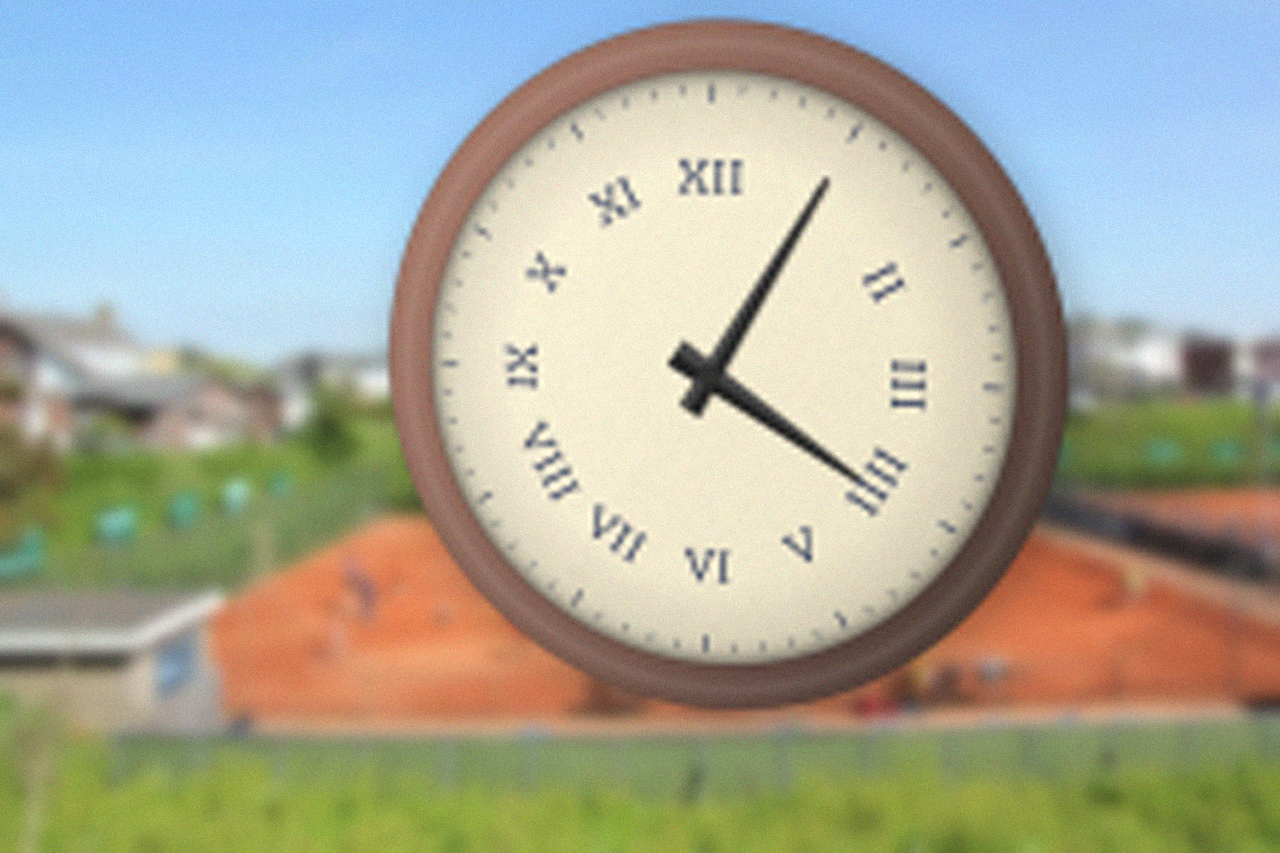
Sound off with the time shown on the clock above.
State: 4:05
